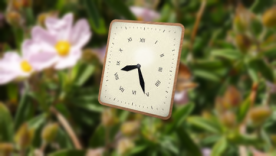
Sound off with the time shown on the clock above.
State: 8:26
